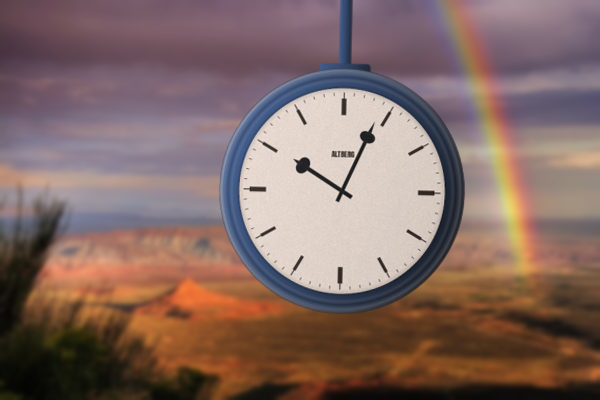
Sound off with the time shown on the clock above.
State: 10:04
